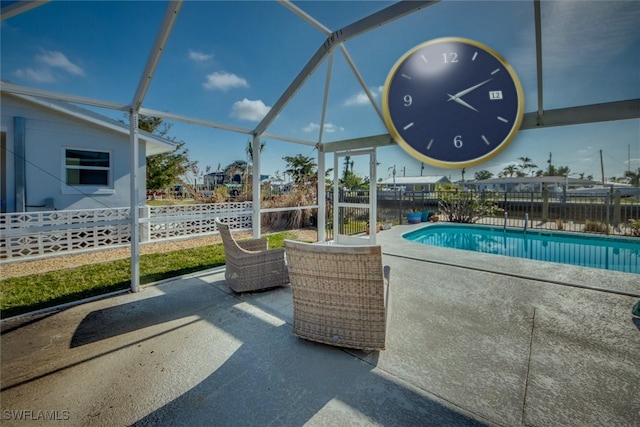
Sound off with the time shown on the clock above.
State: 4:11
